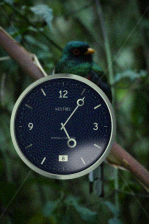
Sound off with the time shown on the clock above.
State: 5:06
